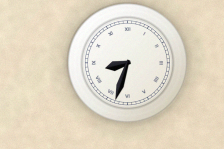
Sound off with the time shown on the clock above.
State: 8:33
